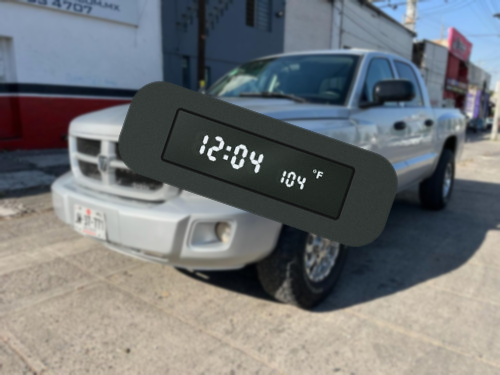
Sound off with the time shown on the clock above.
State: 12:04
